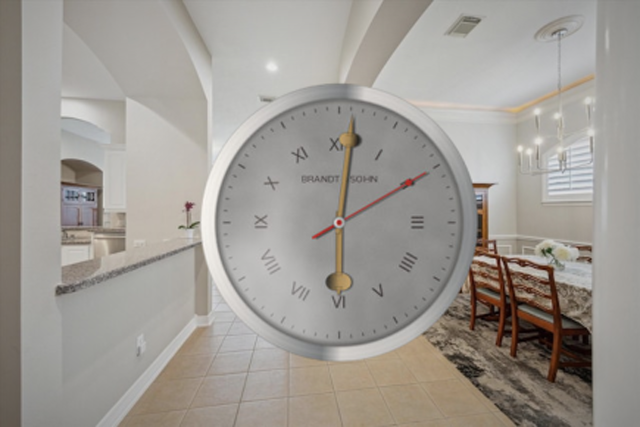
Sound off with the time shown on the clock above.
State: 6:01:10
